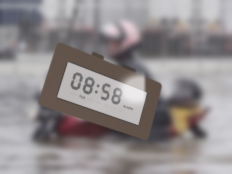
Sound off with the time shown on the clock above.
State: 8:58
